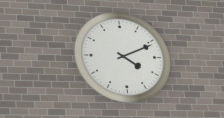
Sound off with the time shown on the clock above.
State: 4:11
